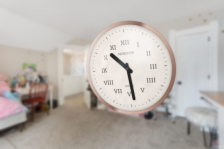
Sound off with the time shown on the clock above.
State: 10:29
